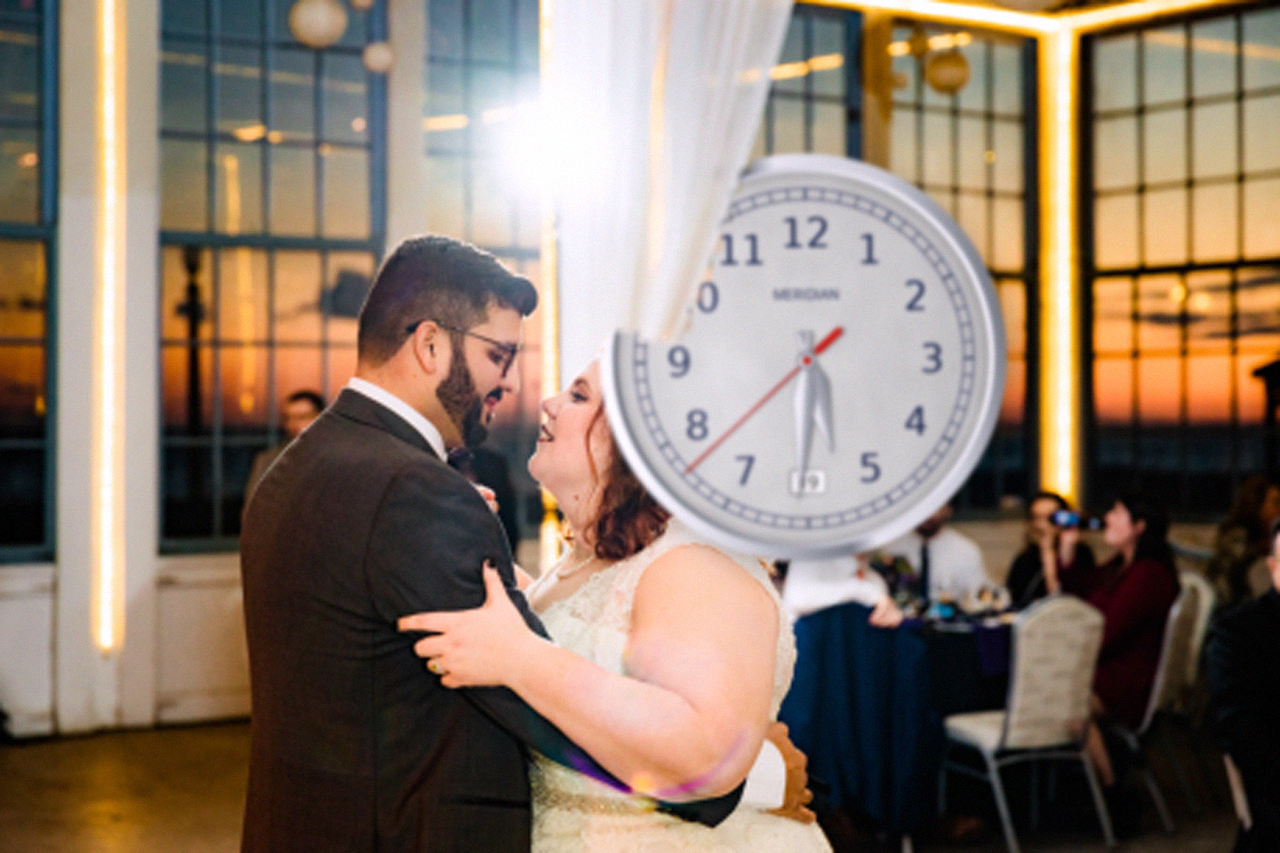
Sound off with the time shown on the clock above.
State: 5:30:38
